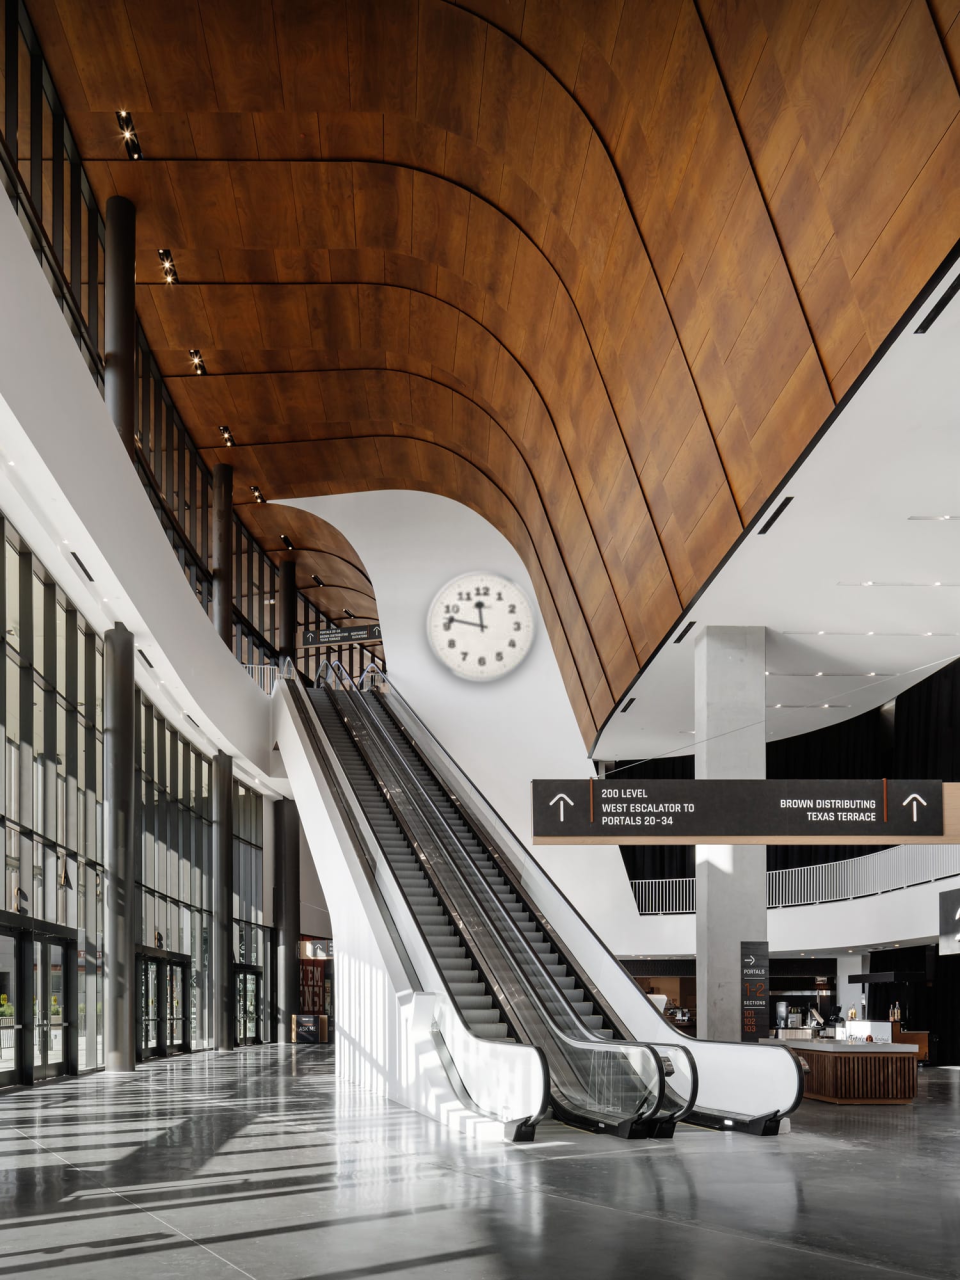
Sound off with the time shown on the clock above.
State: 11:47
